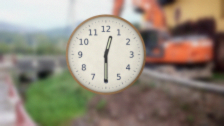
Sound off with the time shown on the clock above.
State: 12:30
